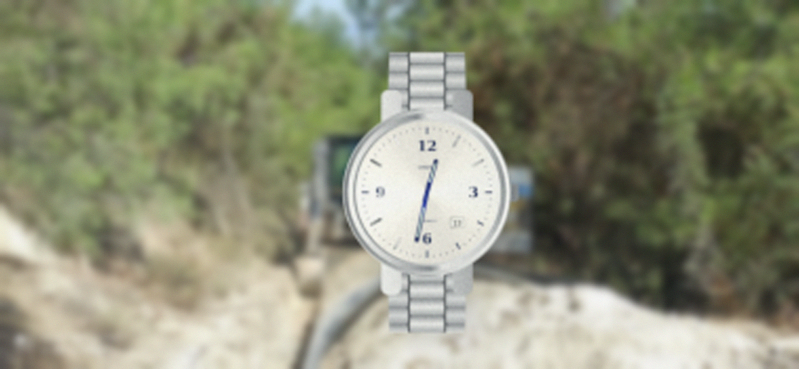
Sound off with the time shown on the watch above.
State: 12:32
